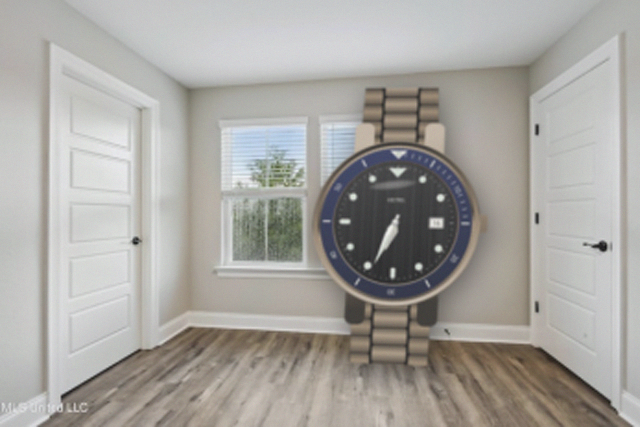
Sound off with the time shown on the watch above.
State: 6:34
